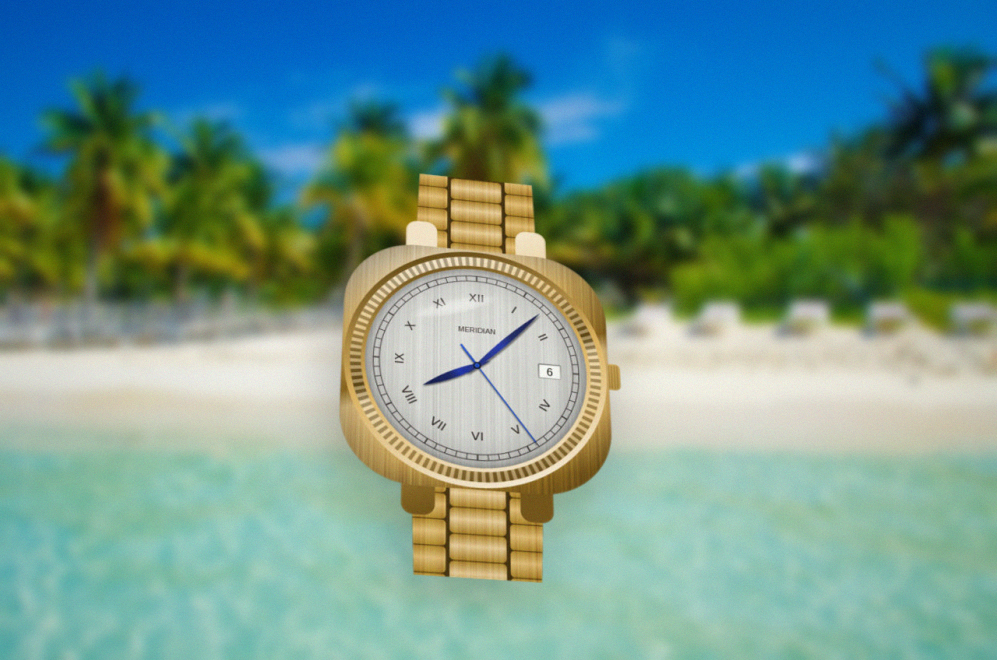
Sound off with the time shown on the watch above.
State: 8:07:24
